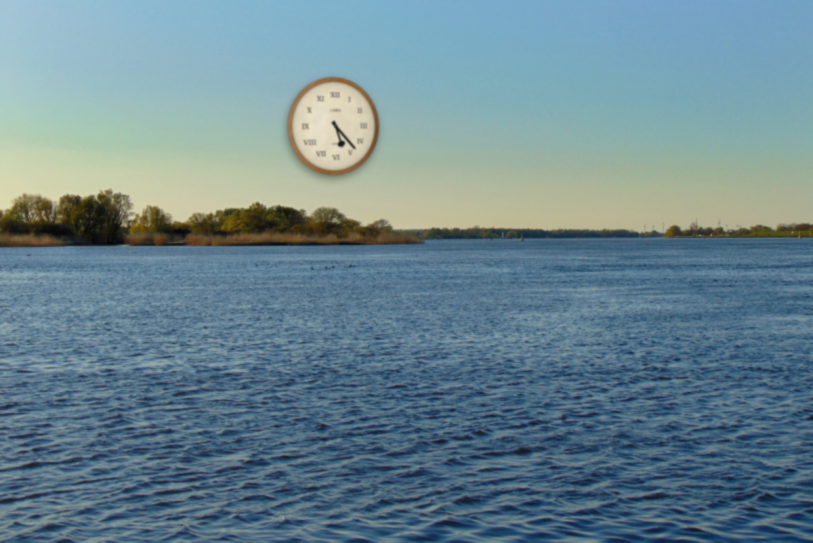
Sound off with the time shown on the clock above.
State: 5:23
